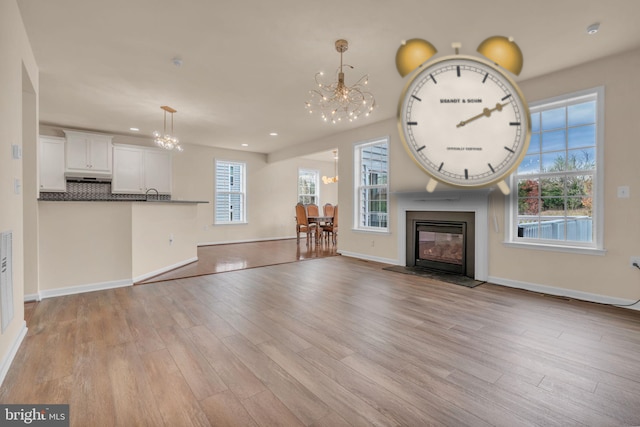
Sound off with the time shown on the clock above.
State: 2:11
